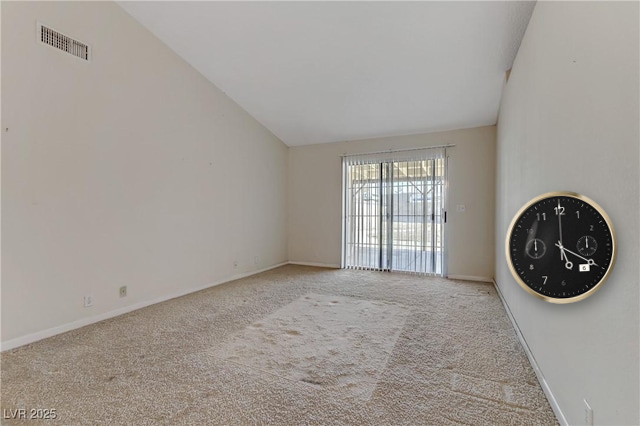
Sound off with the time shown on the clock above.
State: 5:20
